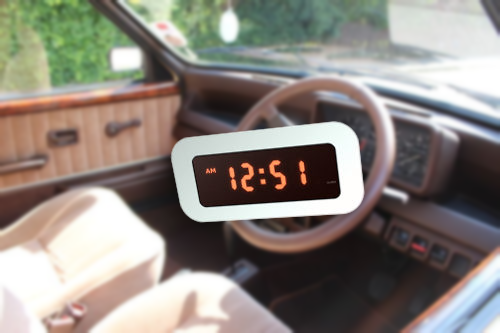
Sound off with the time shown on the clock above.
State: 12:51
